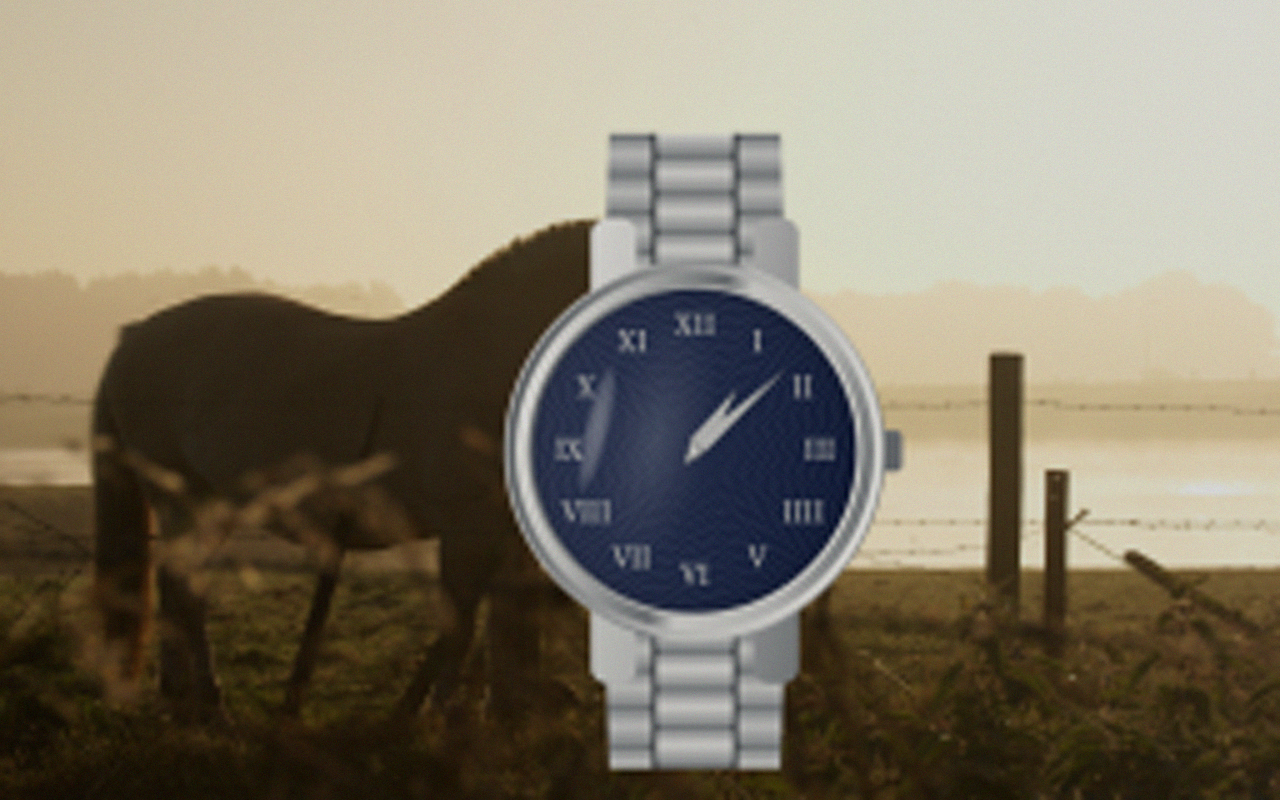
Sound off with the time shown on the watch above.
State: 1:08
